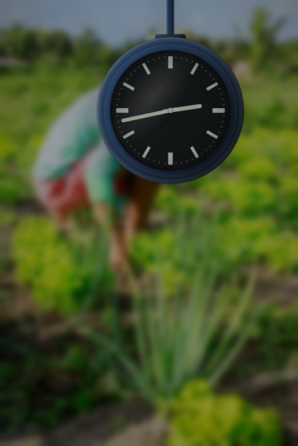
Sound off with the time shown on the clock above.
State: 2:43
